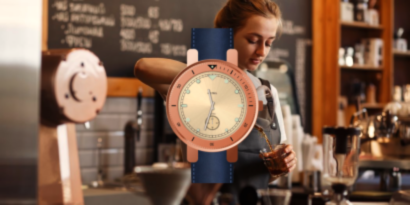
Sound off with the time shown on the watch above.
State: 11:33
